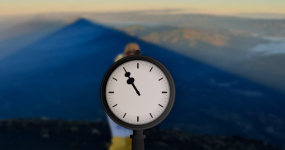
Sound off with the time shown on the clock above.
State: 10:55
